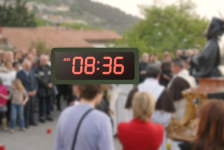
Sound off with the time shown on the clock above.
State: 8:36
